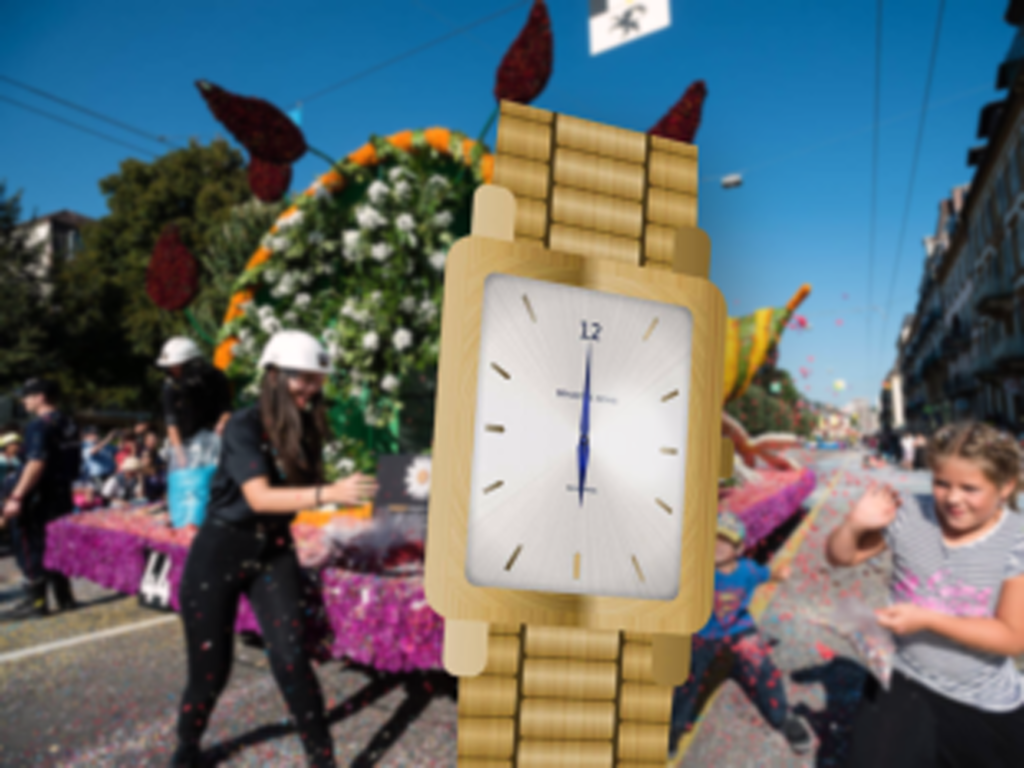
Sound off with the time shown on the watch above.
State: 6:00
